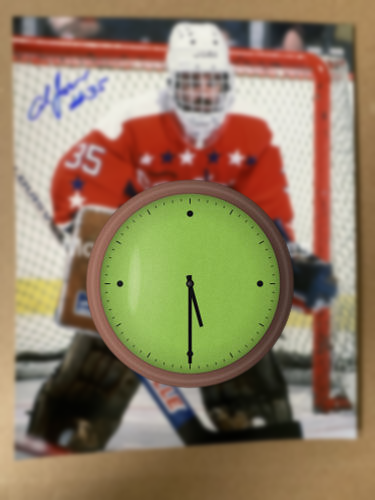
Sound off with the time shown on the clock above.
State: 5:30
